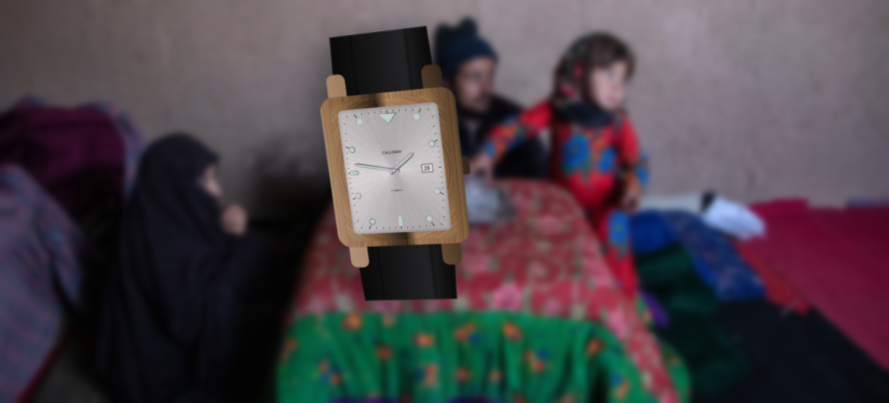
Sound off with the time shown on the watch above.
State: 1:47
